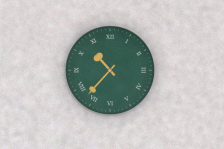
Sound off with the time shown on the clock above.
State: 10:37
